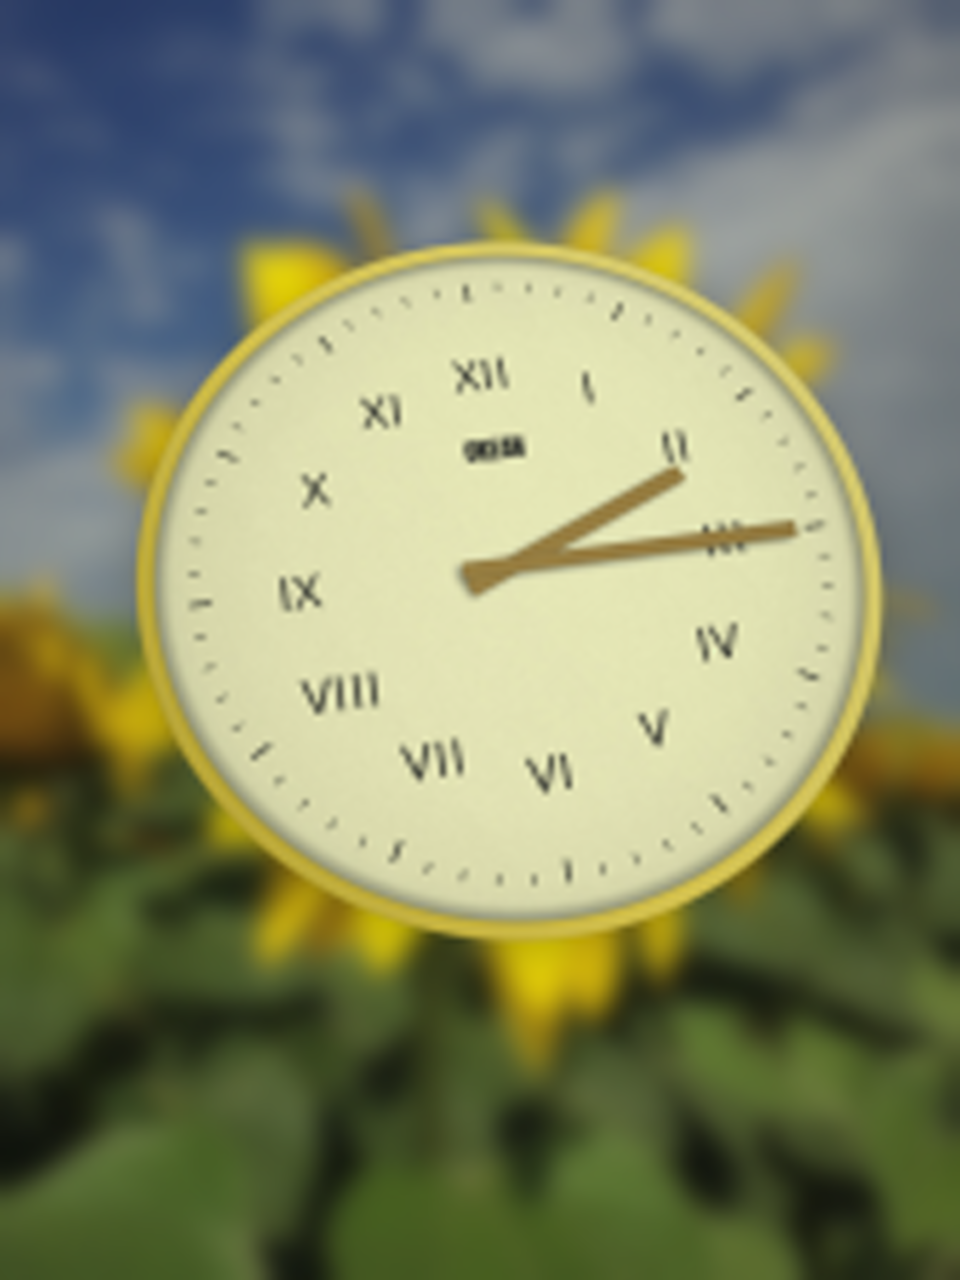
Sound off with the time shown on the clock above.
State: 2:15
